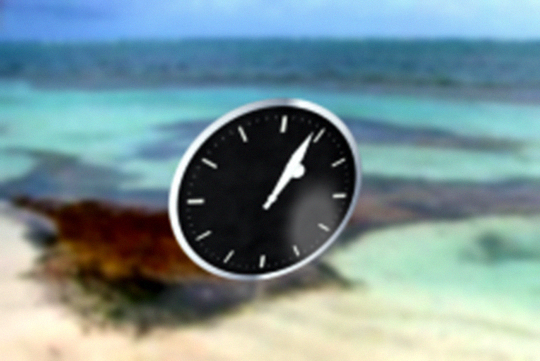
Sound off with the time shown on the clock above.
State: 1:04
